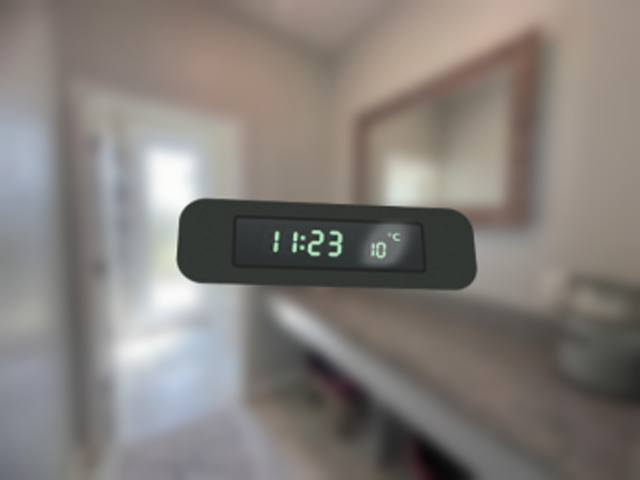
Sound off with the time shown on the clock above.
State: 11:23
